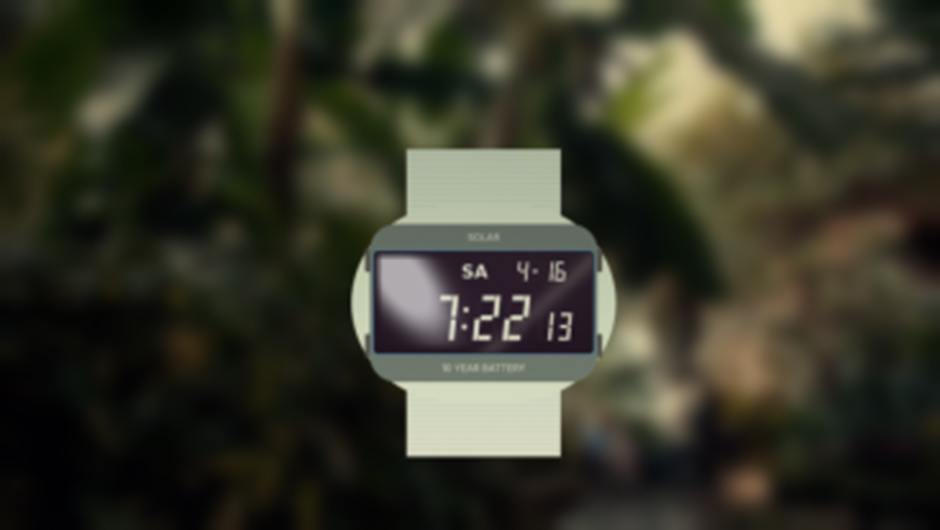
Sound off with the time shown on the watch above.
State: 7:22:13
